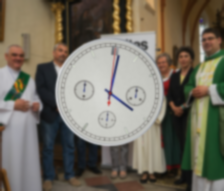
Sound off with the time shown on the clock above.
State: 4:01
